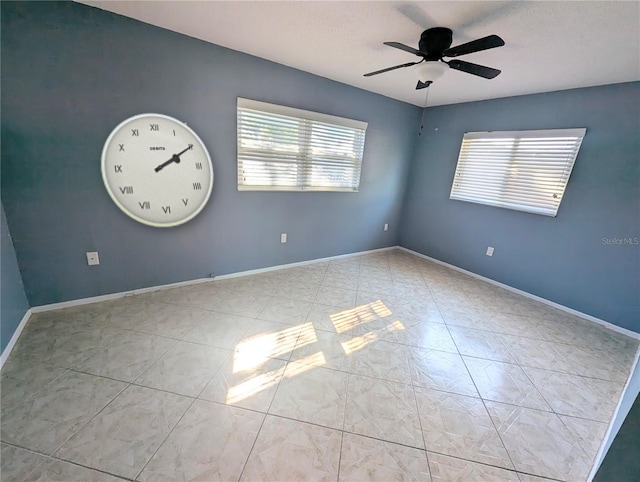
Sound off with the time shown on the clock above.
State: 2:10
